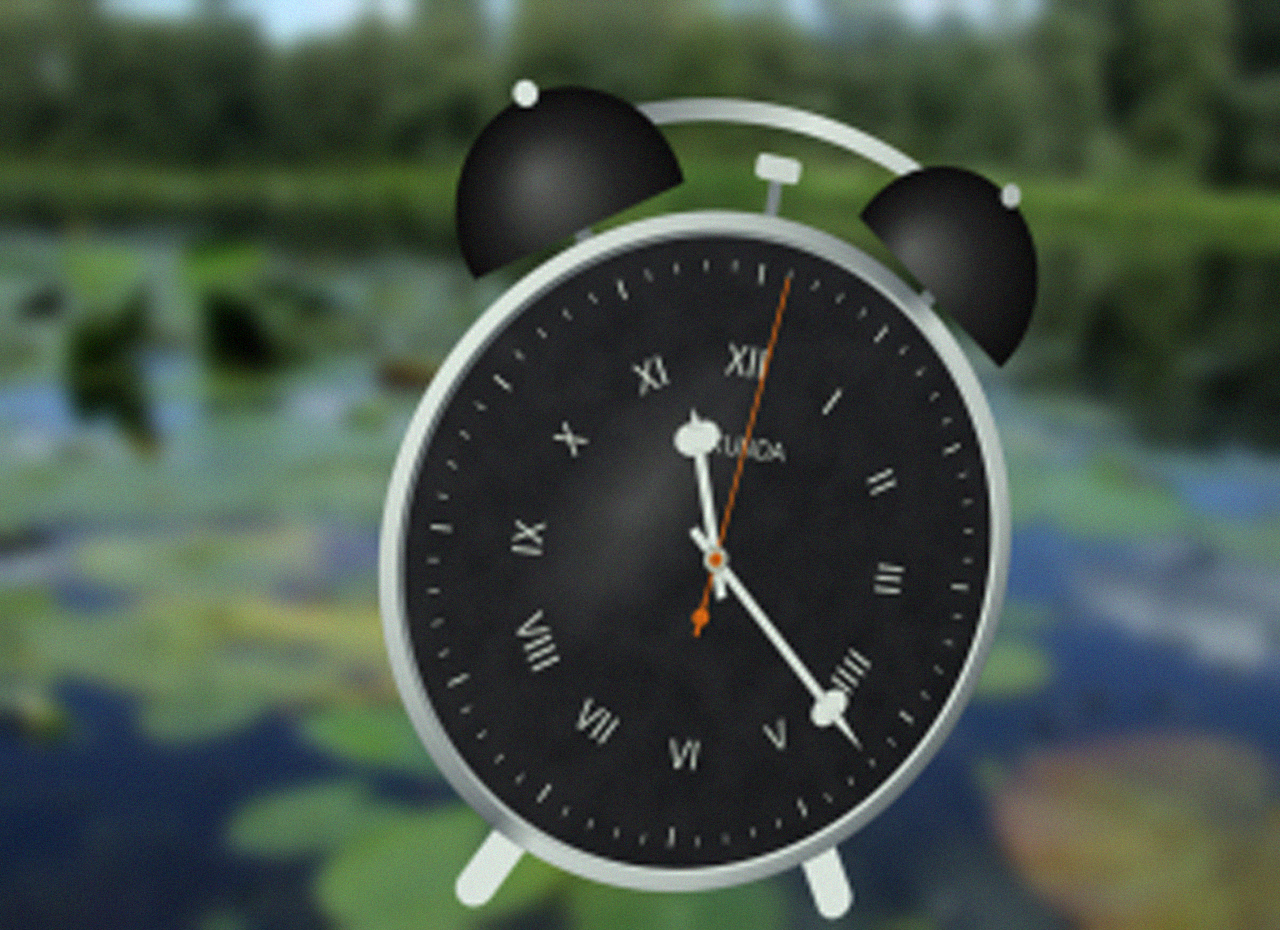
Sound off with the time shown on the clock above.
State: 11:22:01
